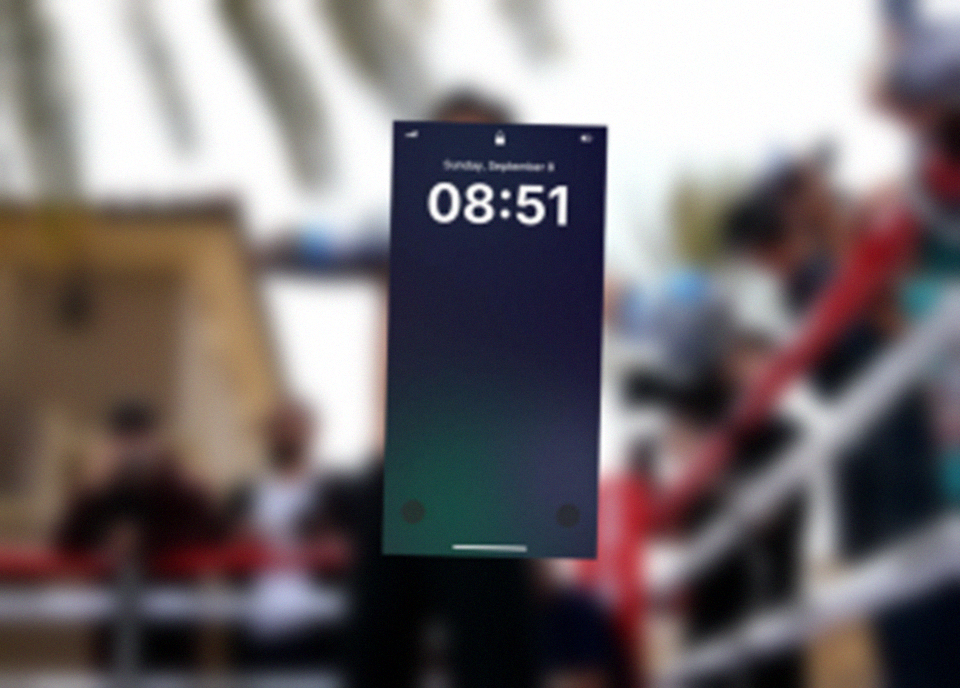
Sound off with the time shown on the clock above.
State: 8:51
